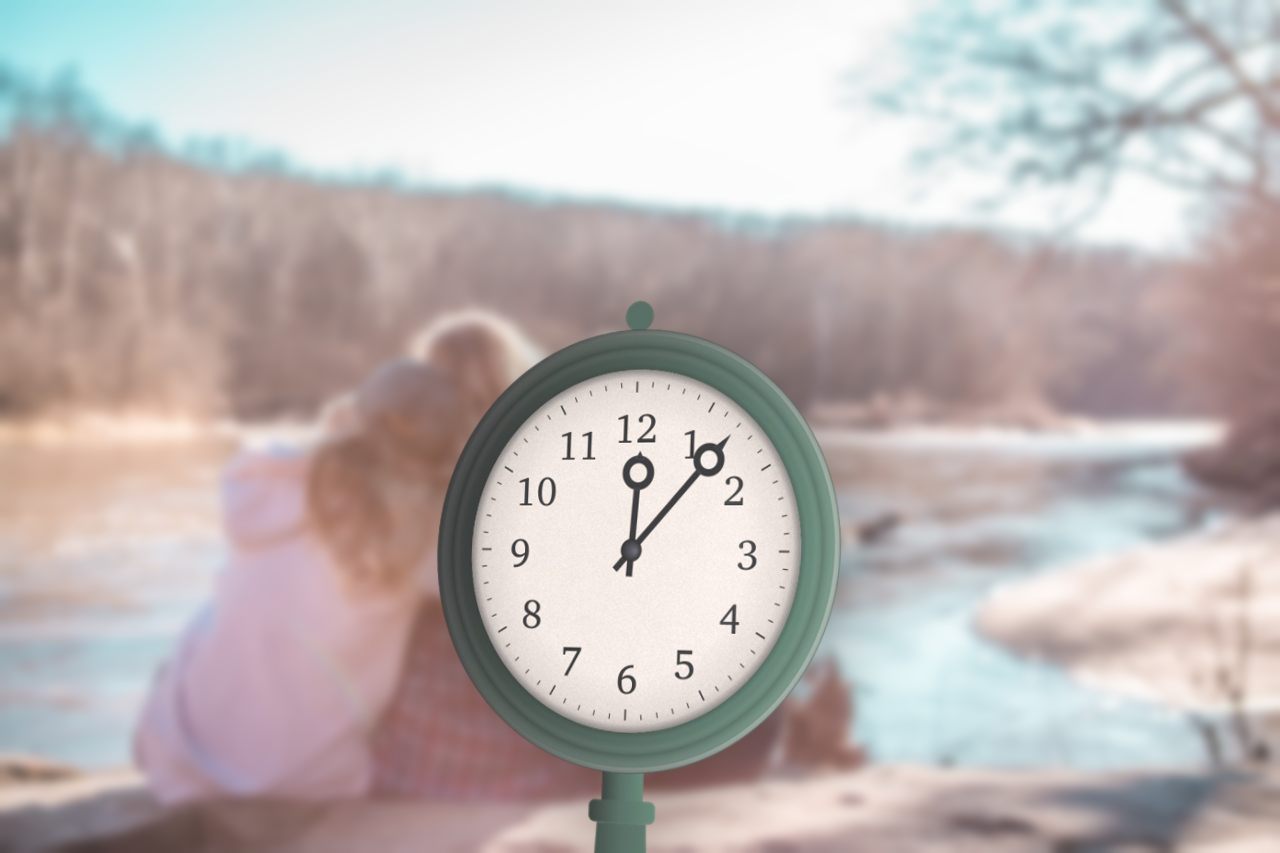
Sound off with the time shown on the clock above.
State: 12:07
